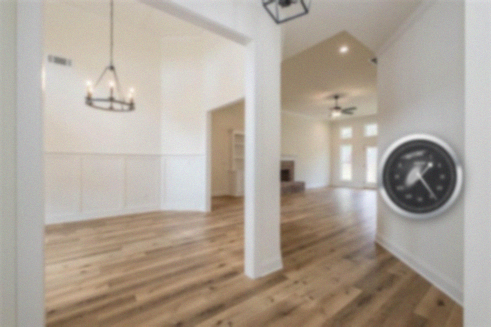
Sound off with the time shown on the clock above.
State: 1:24
